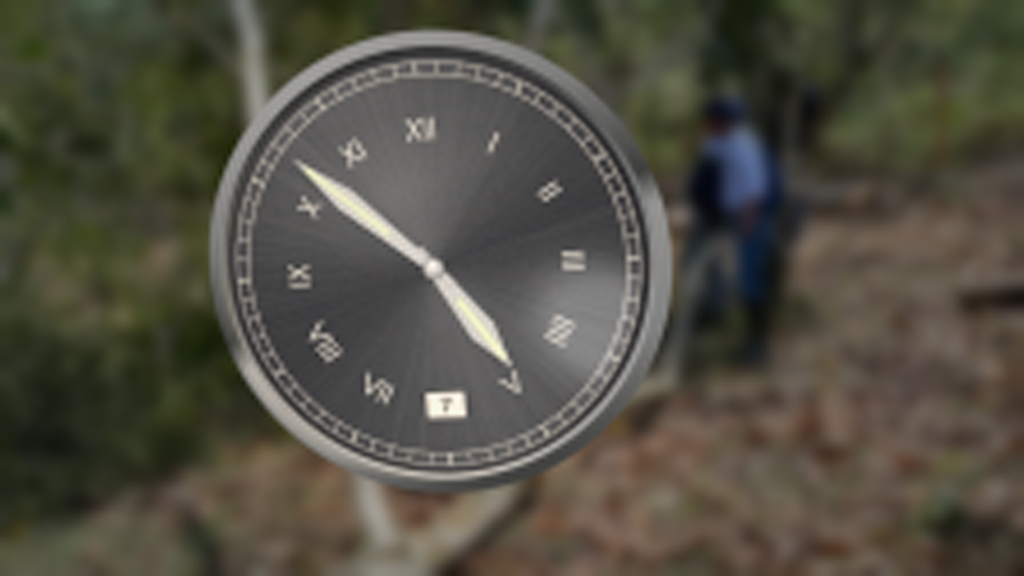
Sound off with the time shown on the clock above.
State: 4:52
